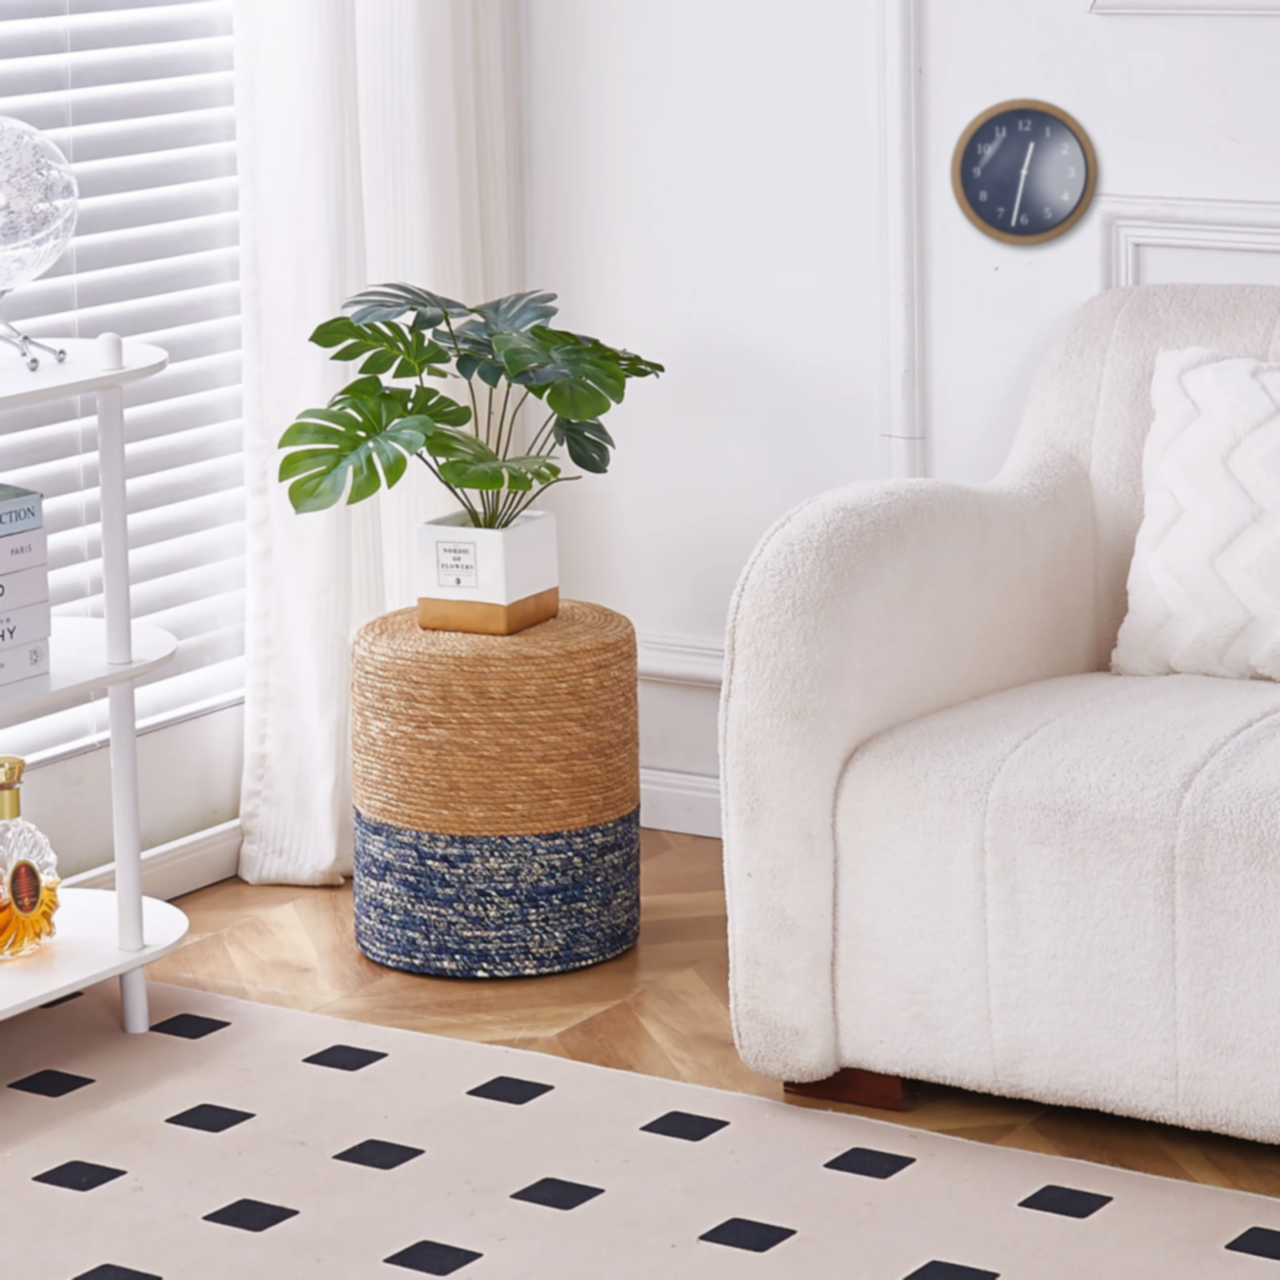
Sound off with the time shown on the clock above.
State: 12:32
